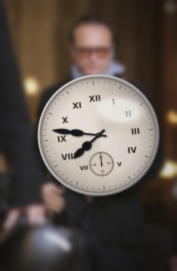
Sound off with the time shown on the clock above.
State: 7:47
